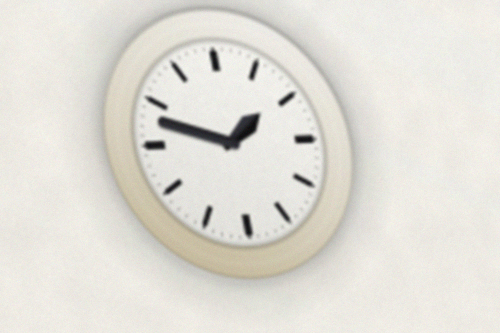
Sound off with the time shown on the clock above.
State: 1:48
